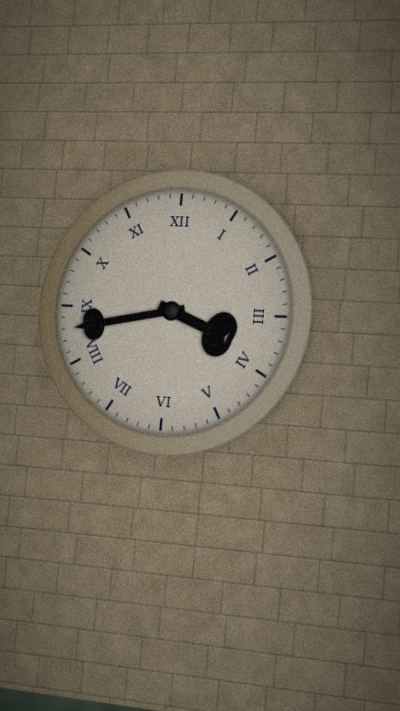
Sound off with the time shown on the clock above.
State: 3:43
